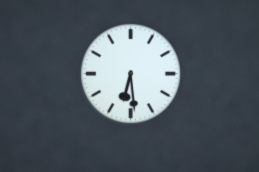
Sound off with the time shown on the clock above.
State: 6:29
